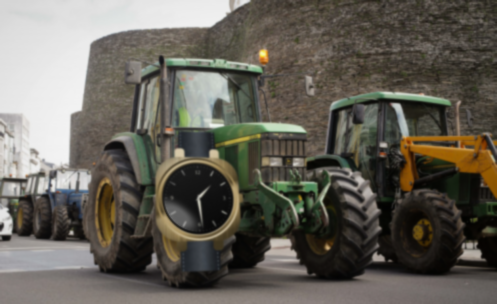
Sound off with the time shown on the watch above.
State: 1:29
